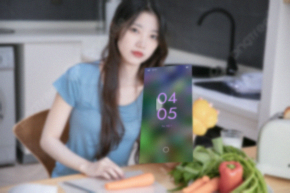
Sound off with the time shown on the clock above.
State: 4:05
